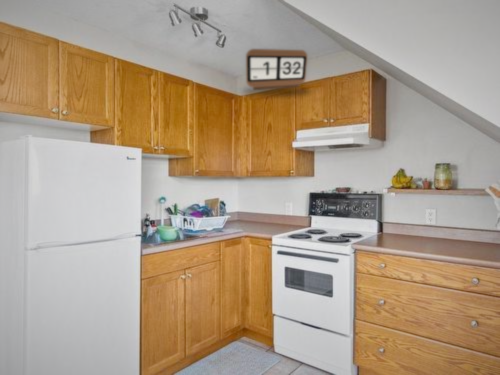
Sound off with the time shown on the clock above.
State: 1:32
